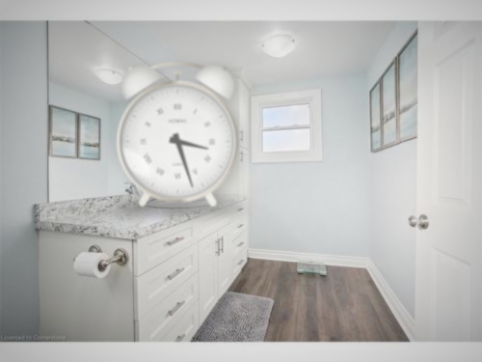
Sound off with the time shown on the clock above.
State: 3:27
